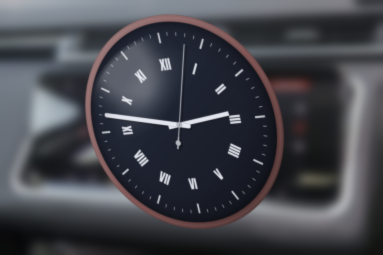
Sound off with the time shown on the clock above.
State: 2:47:03
